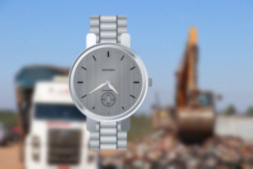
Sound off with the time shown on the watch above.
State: 4:40
